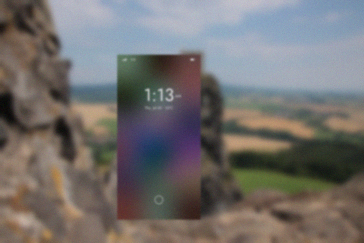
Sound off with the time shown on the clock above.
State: 1:13
